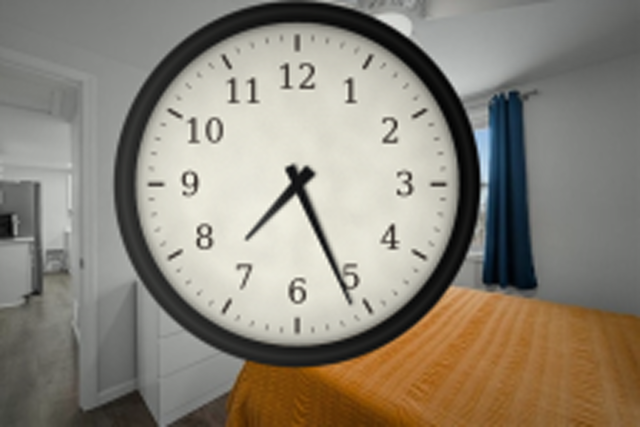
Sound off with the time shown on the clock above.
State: 7:26
